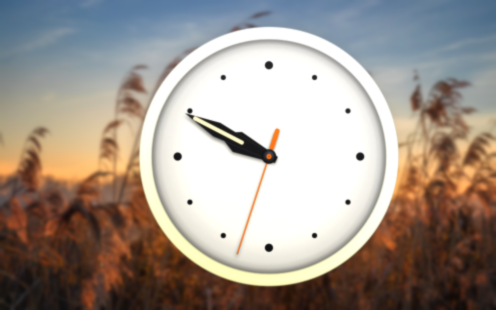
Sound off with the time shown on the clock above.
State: 9:49:33
